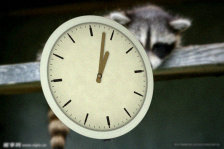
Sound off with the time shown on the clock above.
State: 1:03
